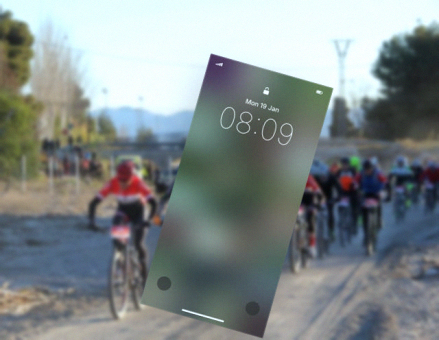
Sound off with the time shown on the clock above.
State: 8:09
